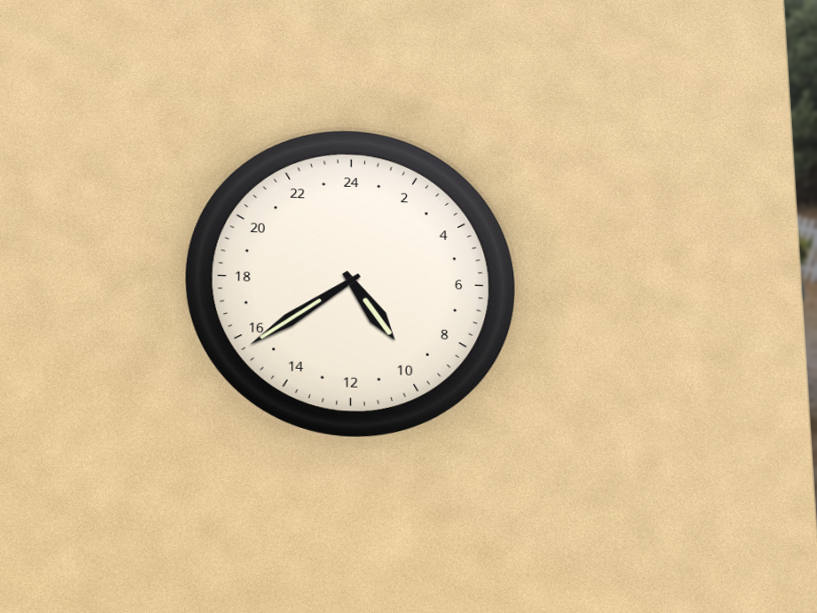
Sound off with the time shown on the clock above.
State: 9:39
